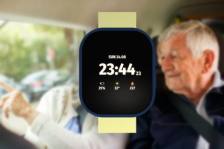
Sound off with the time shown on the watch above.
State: 23:44
